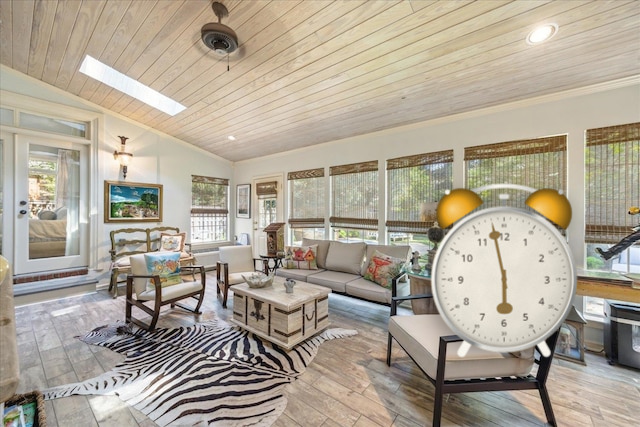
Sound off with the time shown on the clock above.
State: 5:58
